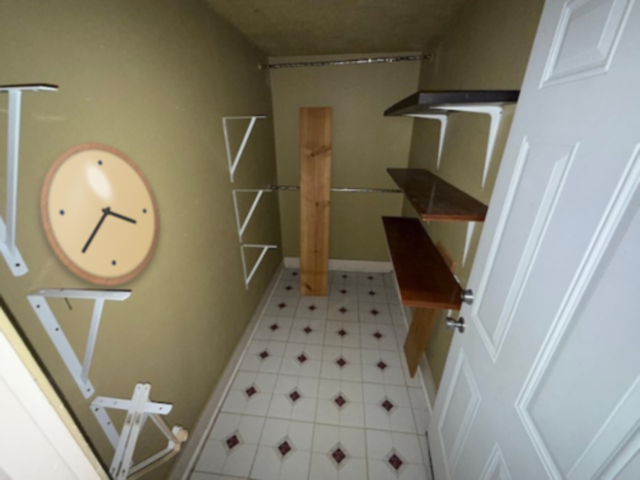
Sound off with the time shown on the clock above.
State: 3:37
